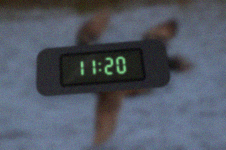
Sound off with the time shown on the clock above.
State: 11:20
